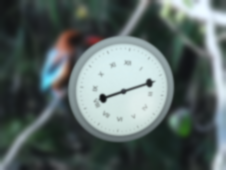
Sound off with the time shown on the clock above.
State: 8:11
